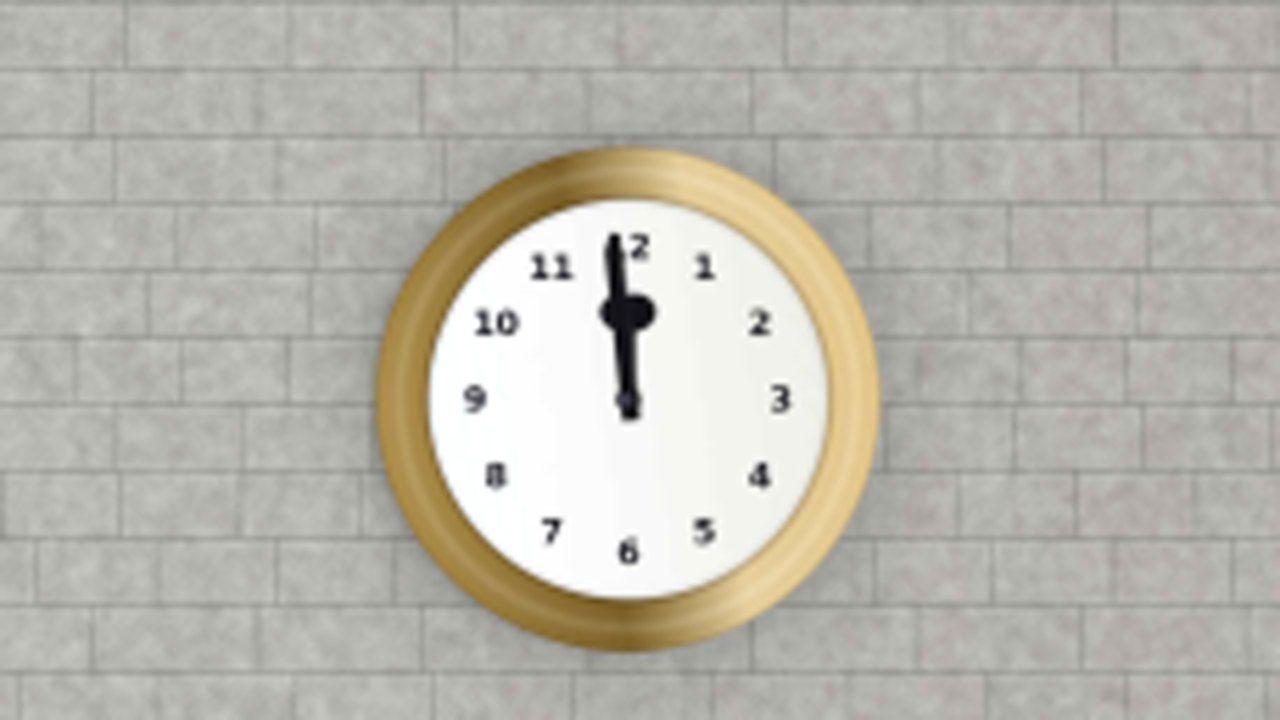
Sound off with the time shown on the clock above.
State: 11:59
